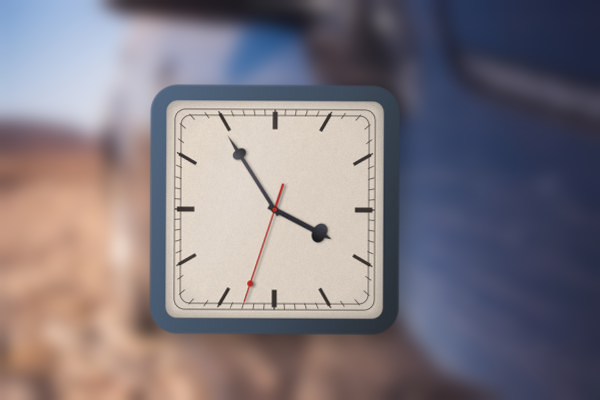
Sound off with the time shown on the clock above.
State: 3:54:33
